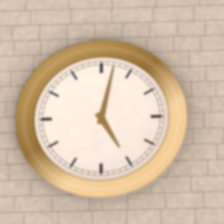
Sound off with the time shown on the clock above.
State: 5:02
